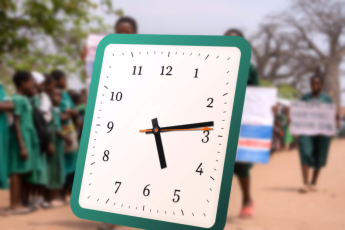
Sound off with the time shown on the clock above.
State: 5:13:14
